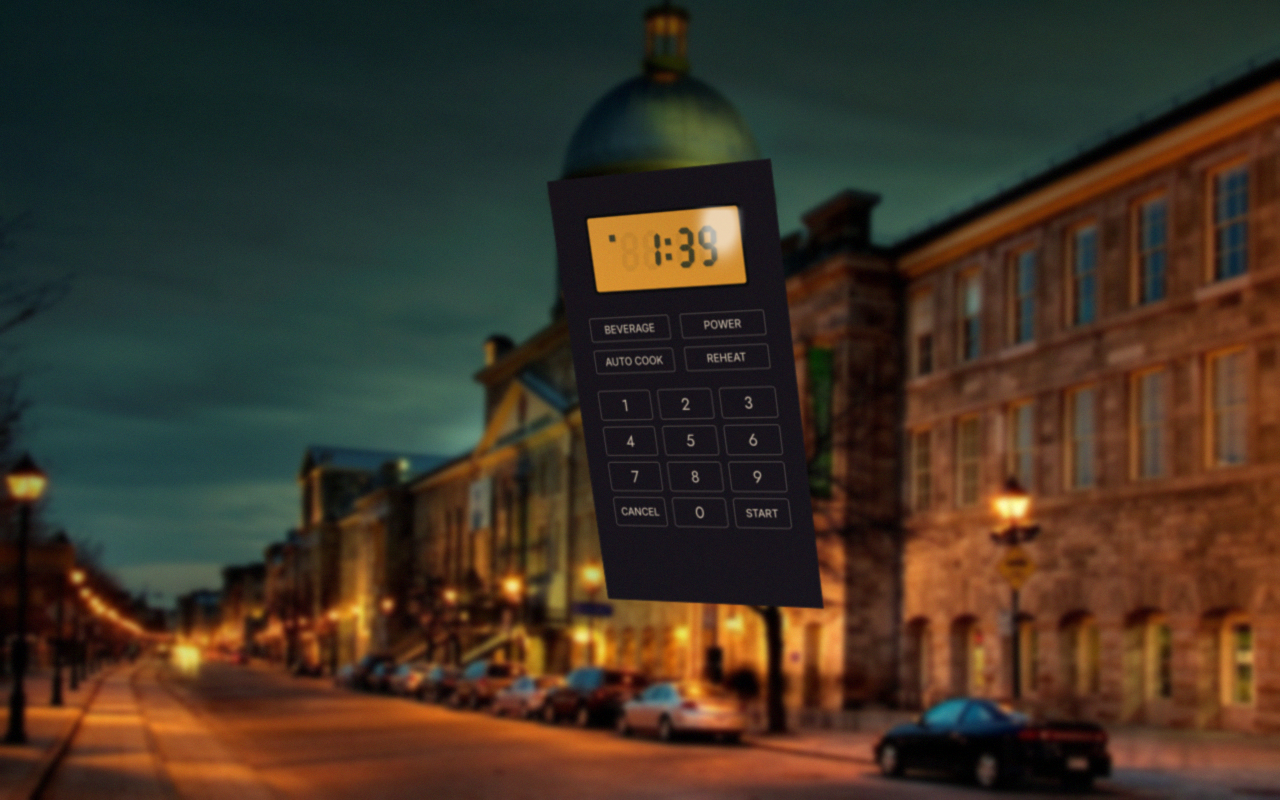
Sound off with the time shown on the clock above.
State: 1:39
